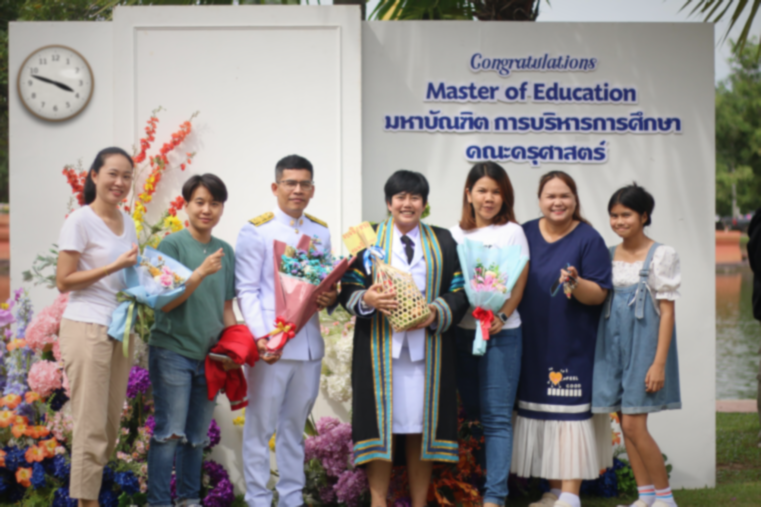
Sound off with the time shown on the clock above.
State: 3:48
